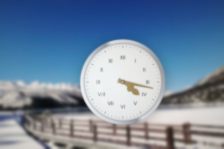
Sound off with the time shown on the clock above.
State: 4:17
